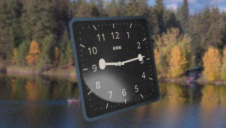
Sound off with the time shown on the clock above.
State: 9:14
